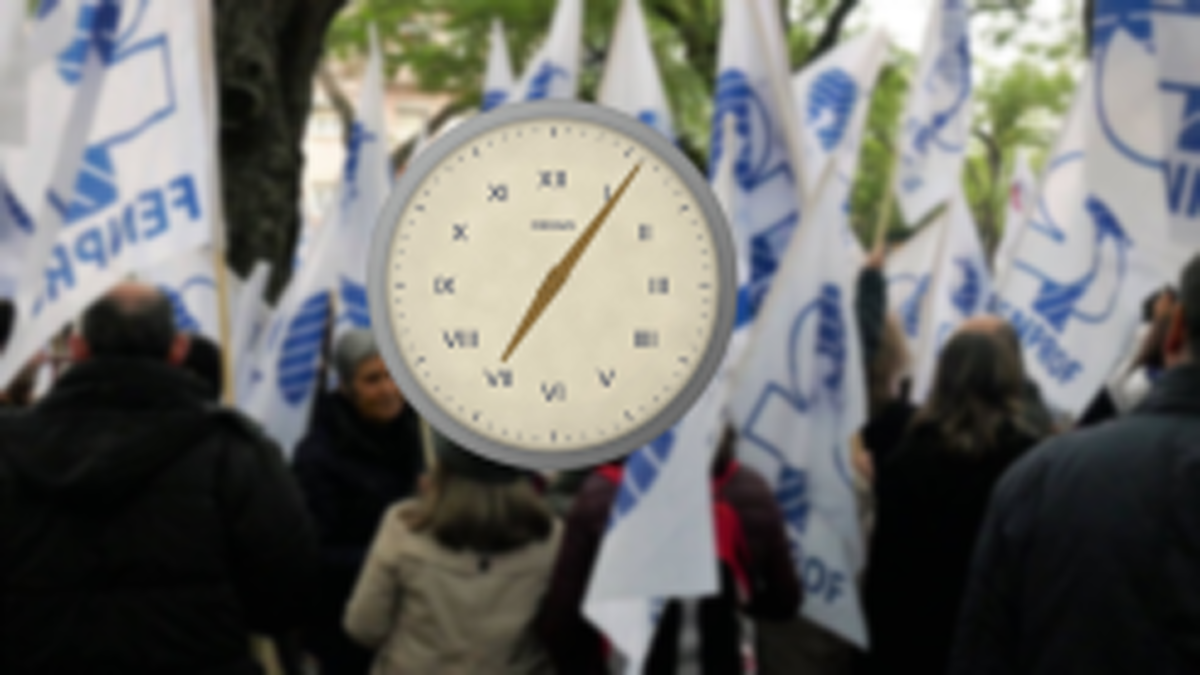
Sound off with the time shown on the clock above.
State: 7:06
